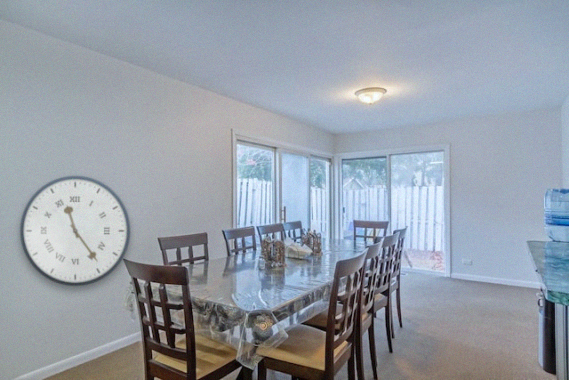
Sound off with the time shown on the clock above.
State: 11:24
